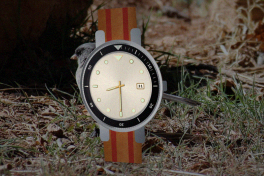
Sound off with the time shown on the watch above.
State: 8:30
